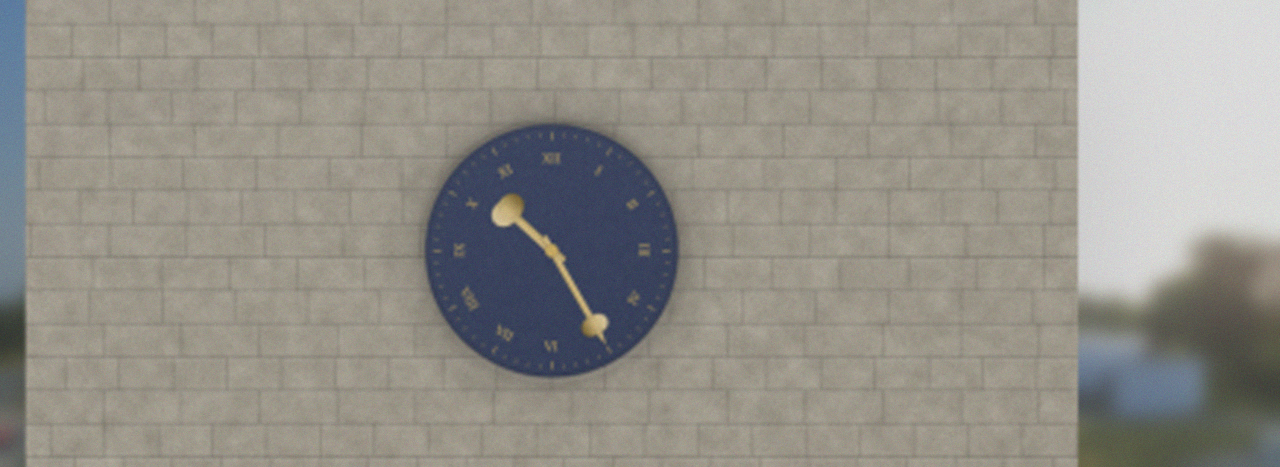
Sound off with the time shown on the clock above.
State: 10:25
